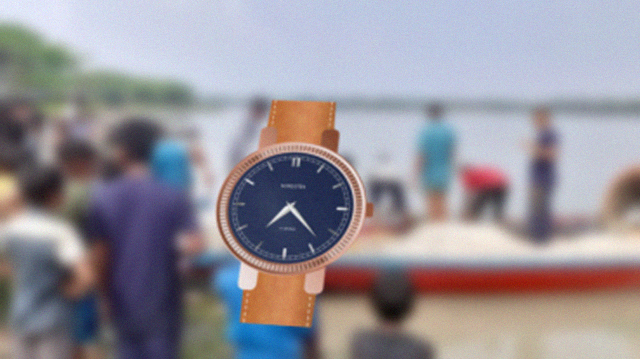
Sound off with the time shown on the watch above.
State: 7:23
